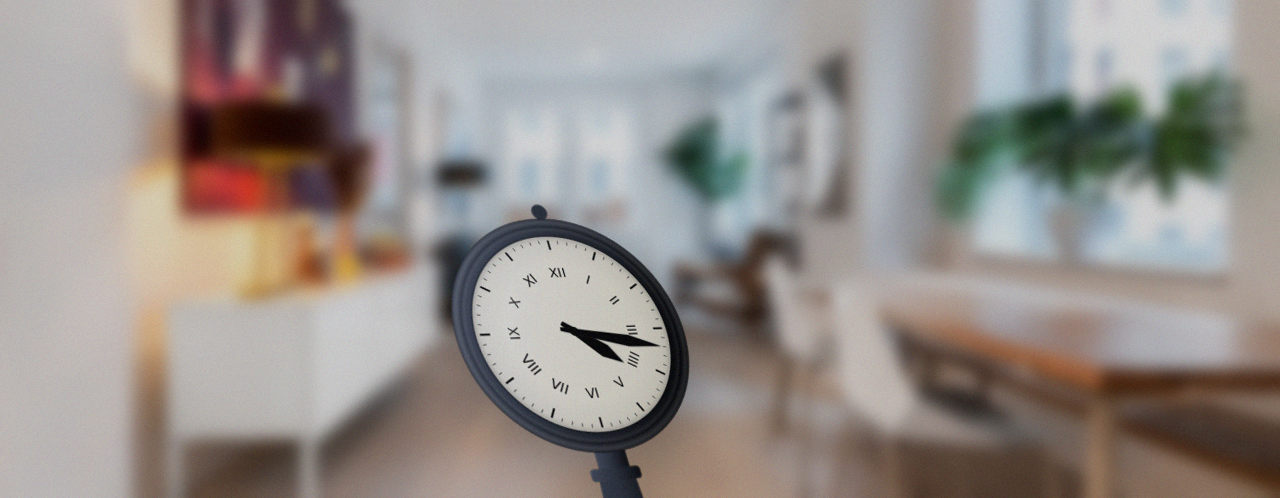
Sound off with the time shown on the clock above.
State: 4:17
